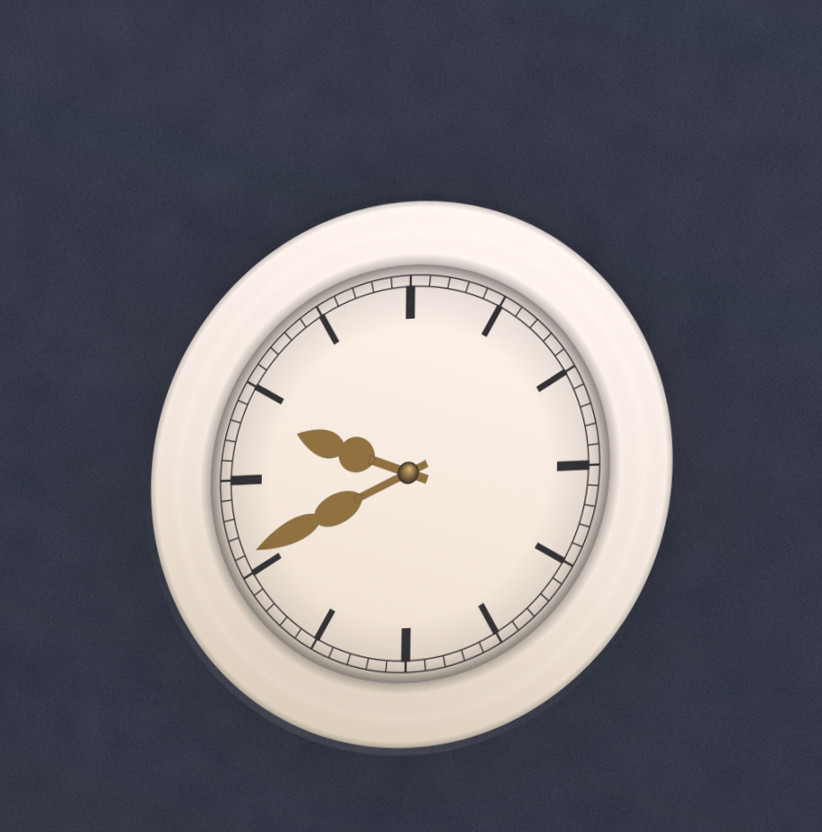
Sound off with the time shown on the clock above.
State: 9:41
